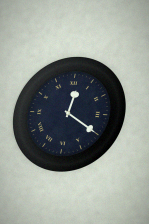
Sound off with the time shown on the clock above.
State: 12:20
